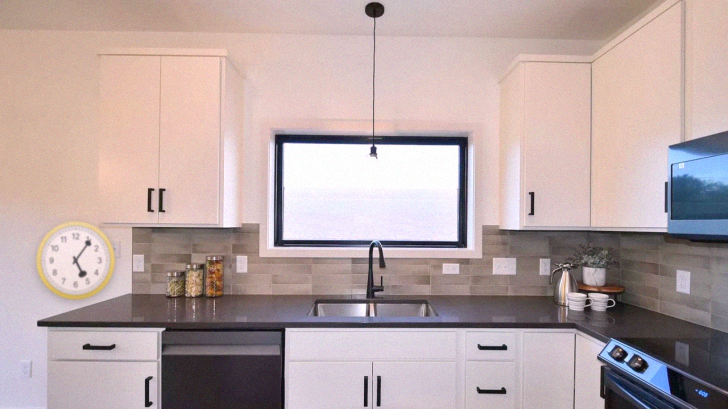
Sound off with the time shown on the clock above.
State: 5:06
